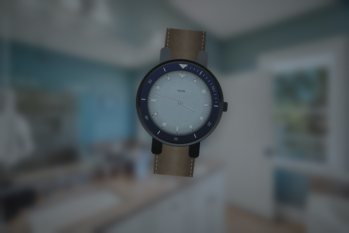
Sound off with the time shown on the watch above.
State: 3:47
